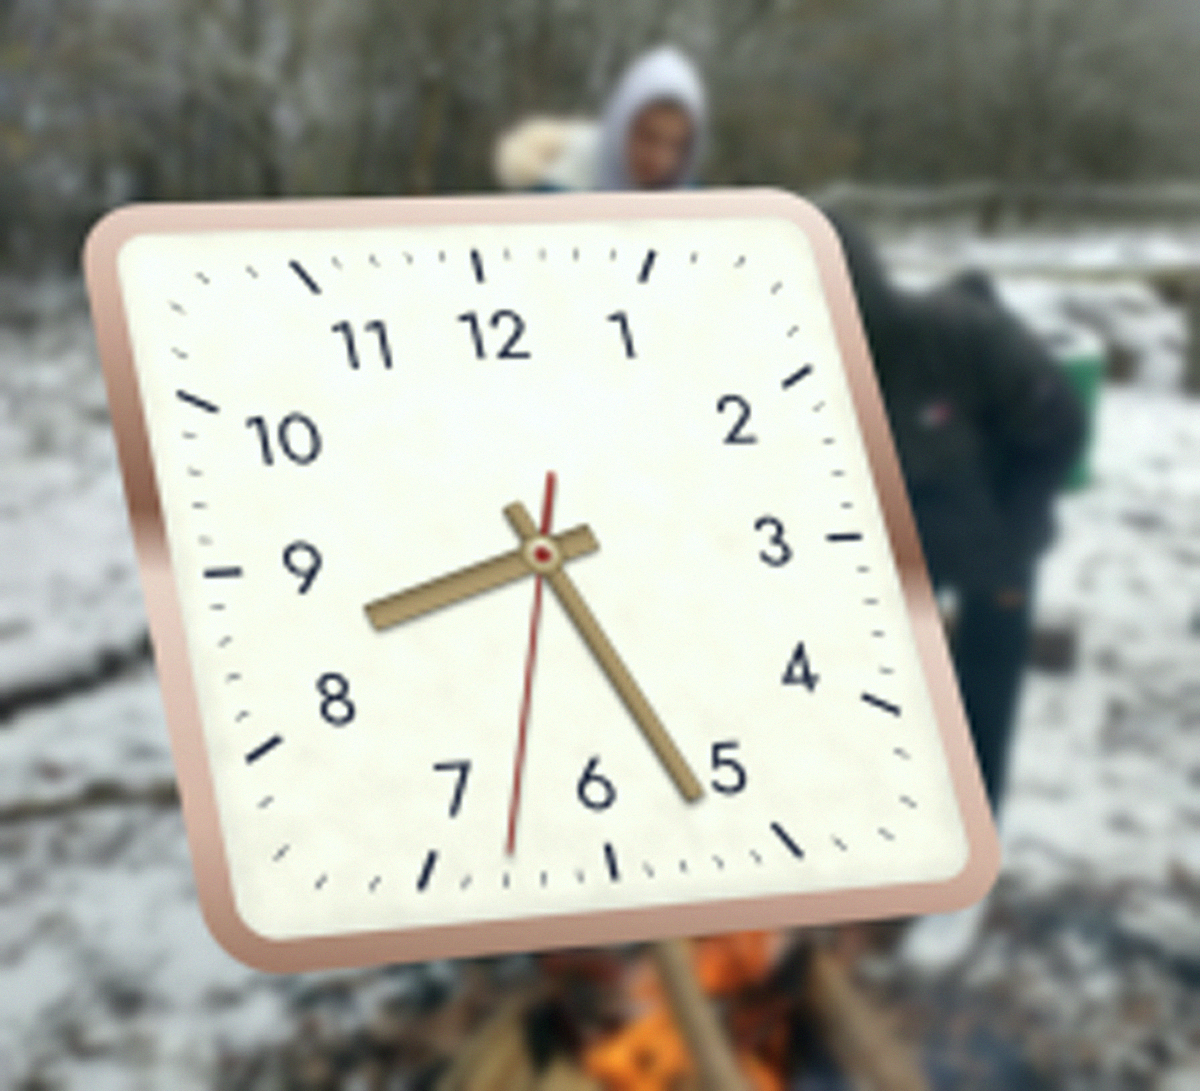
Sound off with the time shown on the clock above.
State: 8:26:33
